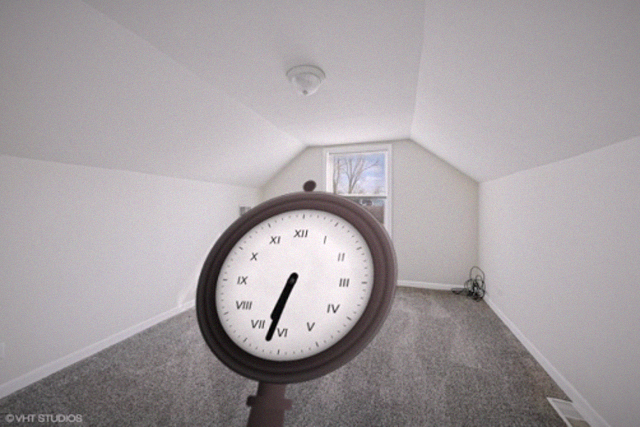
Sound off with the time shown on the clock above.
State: 6:32
